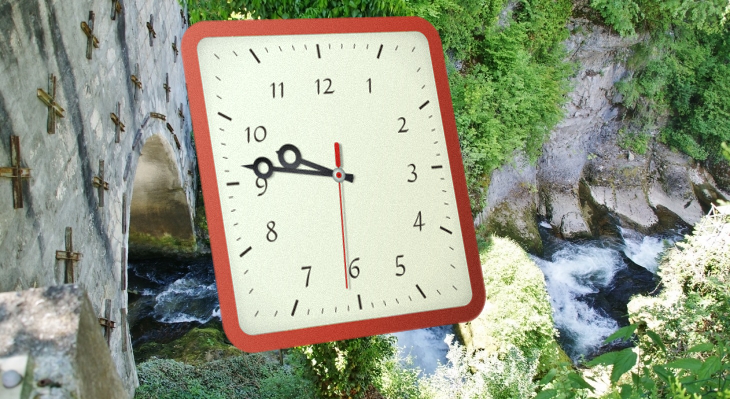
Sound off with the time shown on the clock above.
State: 9:46:31
